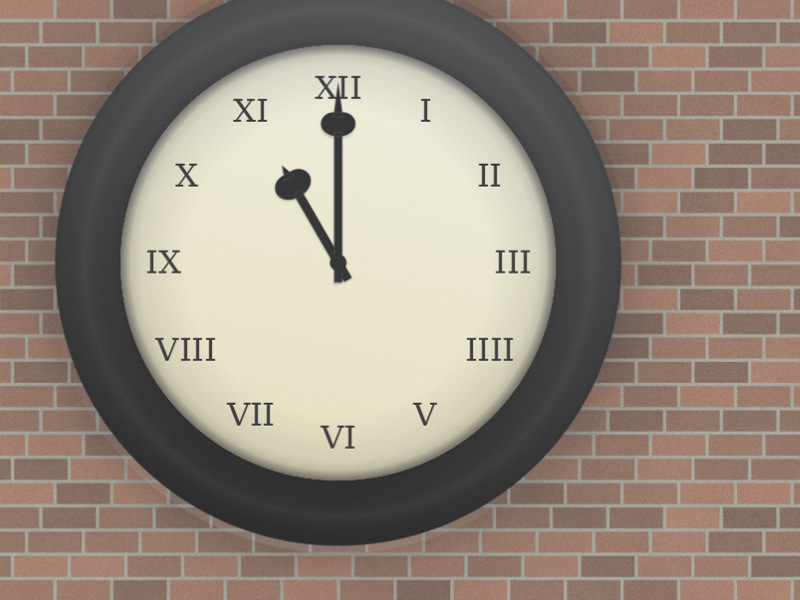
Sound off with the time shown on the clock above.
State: 11:00
